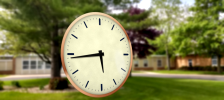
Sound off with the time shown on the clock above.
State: 5:44
